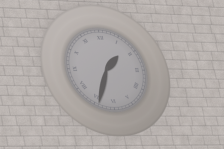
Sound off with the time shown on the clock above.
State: 1:34
